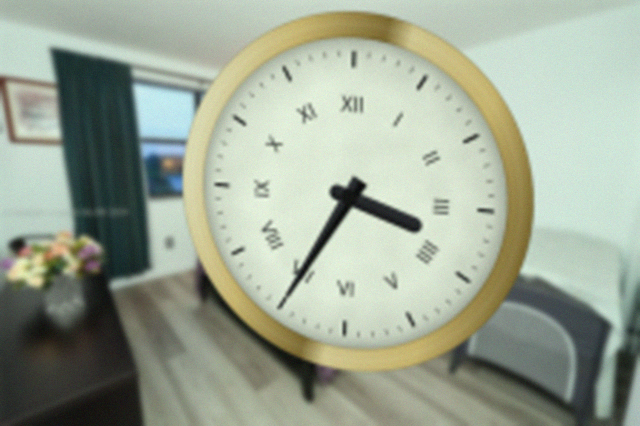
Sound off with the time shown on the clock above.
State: 3:35
